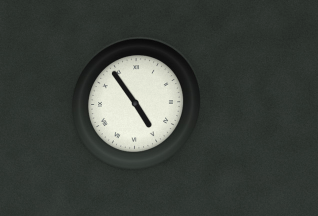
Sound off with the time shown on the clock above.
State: 4:54
